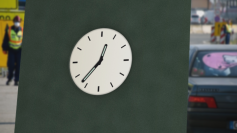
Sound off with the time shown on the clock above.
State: 12:37
